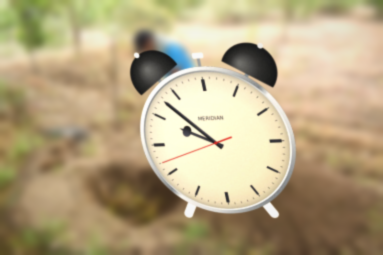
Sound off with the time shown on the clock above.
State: 9:52:42
